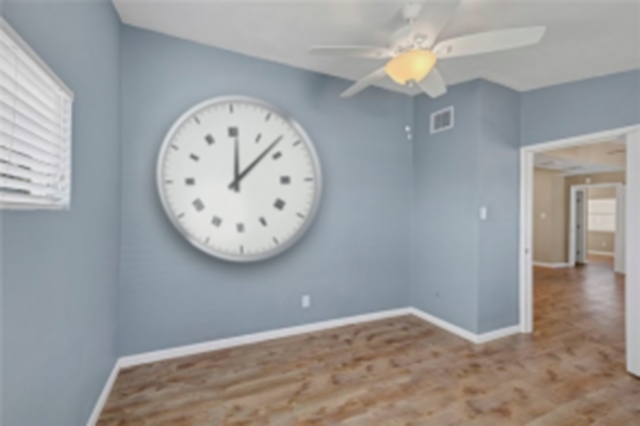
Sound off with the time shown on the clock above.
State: 12:08
